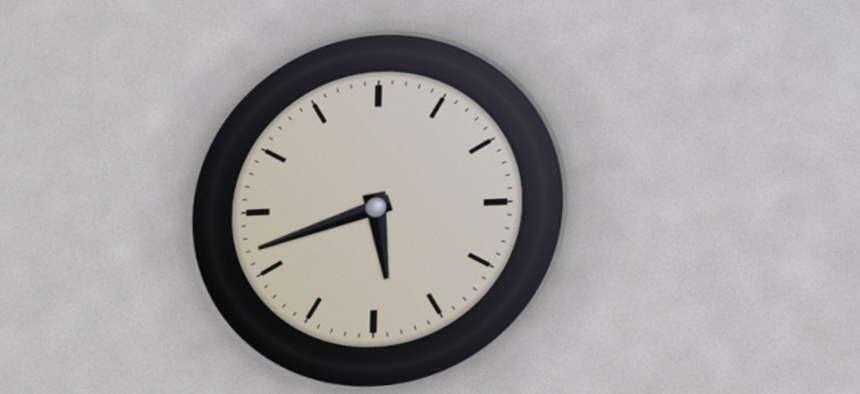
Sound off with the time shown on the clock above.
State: 5:42
